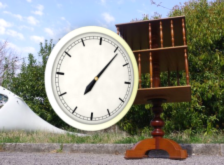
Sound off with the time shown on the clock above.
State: 7:06
